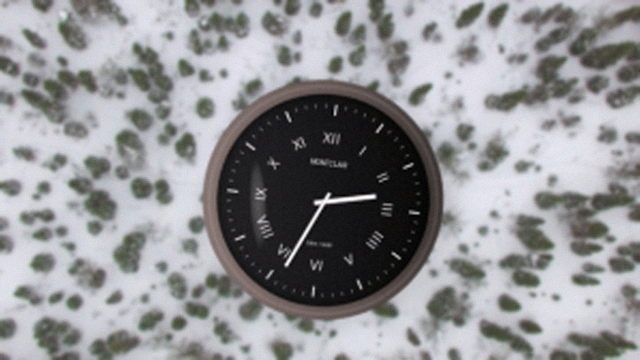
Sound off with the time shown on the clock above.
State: 2:34
